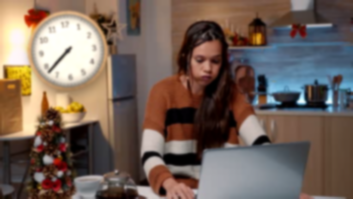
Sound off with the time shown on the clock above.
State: 7:38
